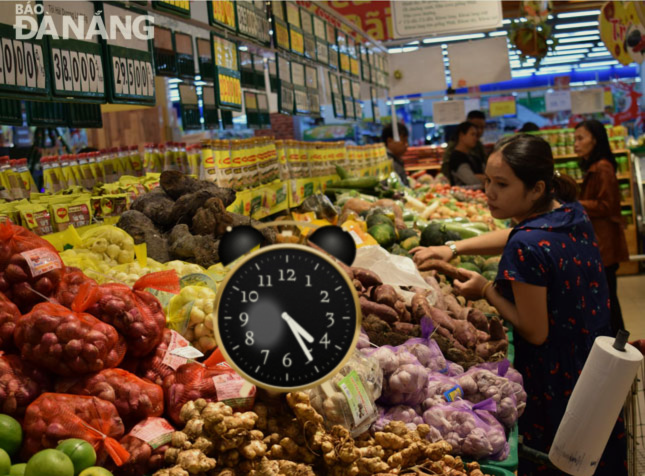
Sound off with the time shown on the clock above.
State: 4:25
